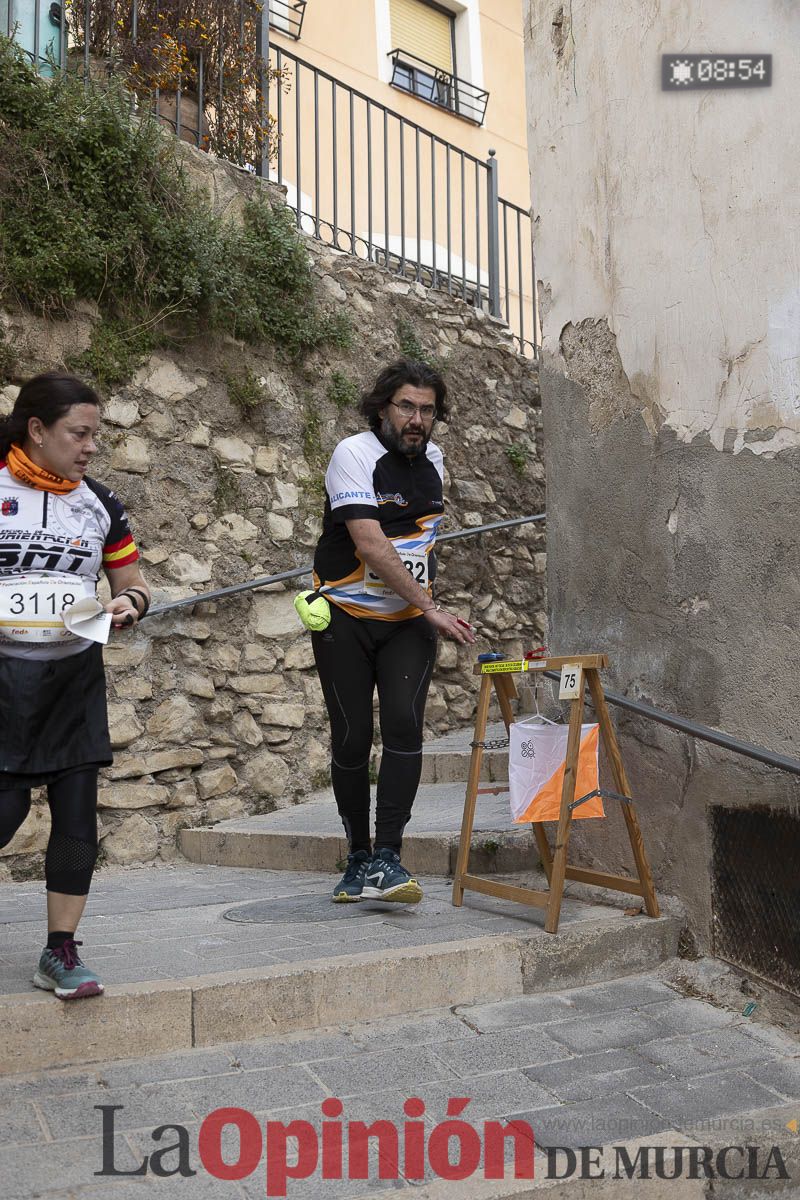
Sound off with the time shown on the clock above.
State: 8:54
